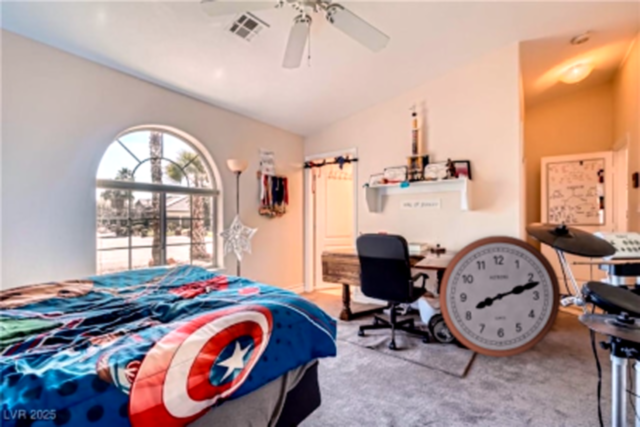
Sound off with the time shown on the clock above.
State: 8:12
